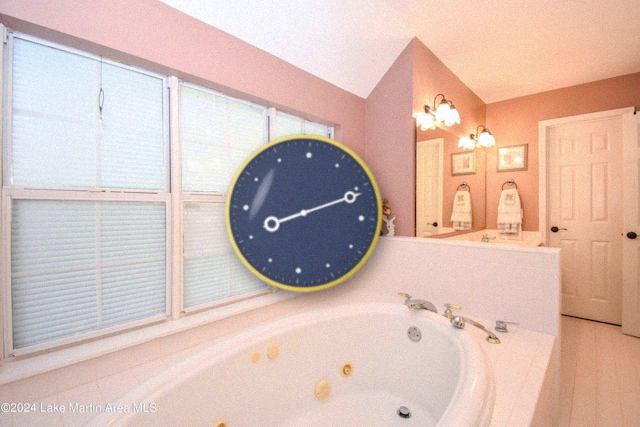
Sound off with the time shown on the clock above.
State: 8:11
